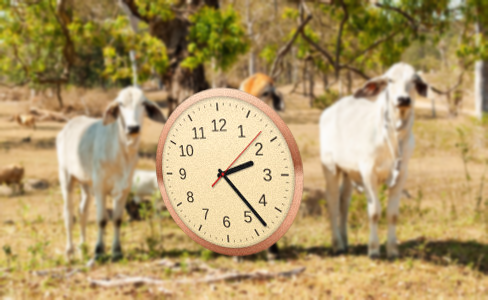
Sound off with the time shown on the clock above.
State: 2:23:08
